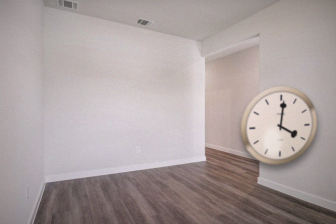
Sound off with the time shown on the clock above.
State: 4:01
